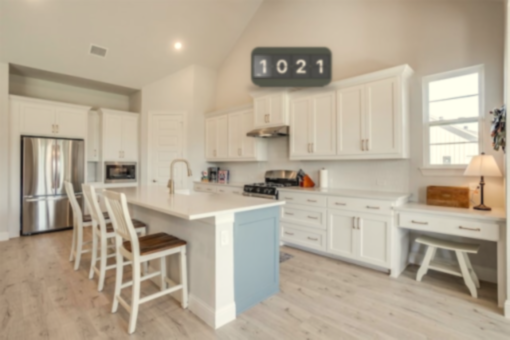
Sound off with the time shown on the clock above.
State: 10:21
